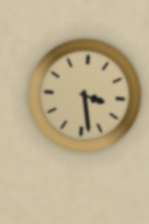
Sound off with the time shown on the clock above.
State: 3:28
